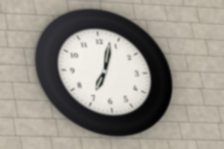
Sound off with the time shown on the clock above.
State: 7:03
